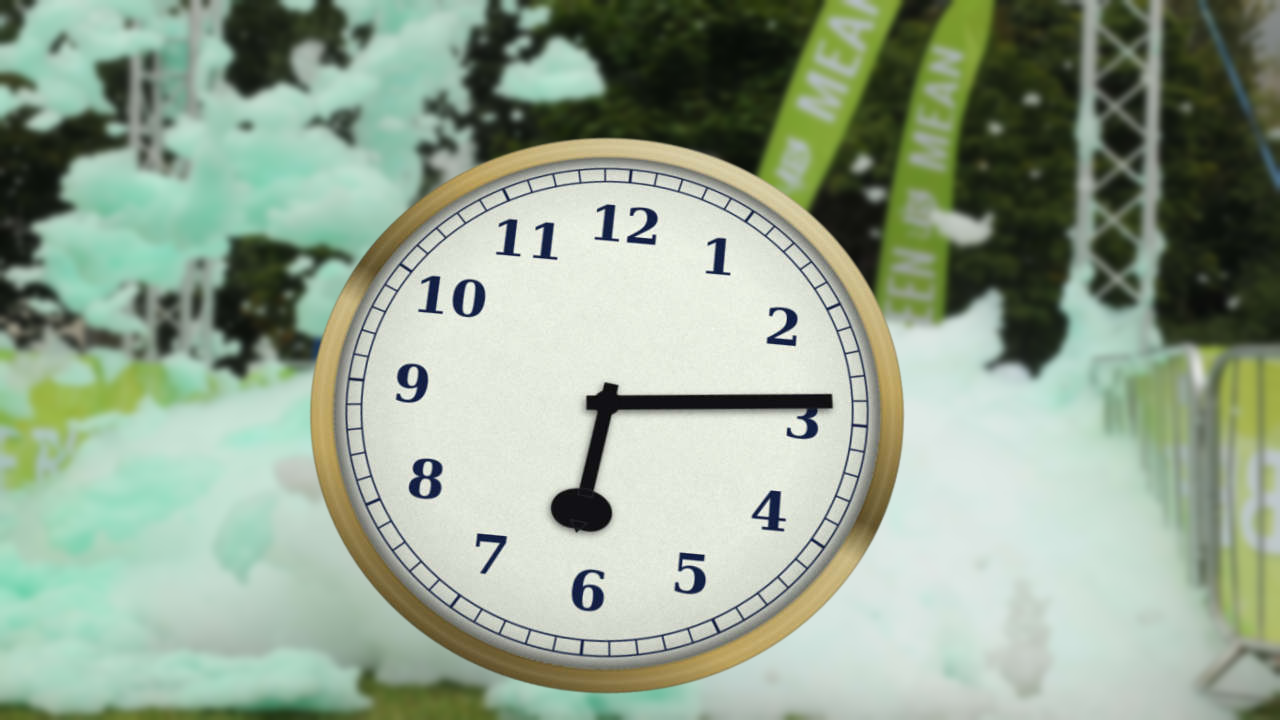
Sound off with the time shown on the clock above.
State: 6:14
